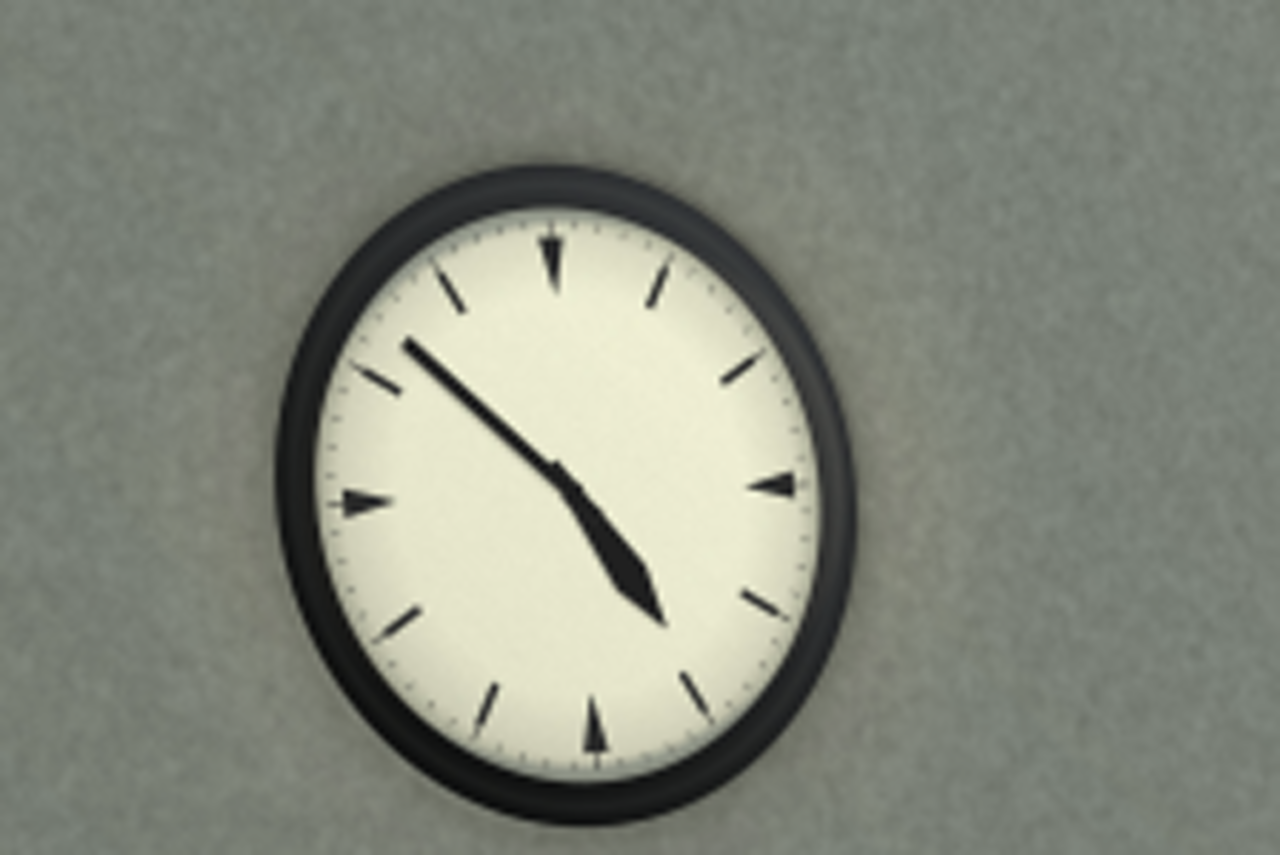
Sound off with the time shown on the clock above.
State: 4:52
